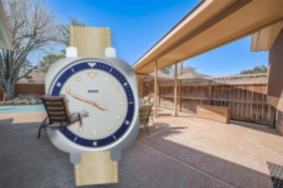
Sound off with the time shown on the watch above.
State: 3:49
